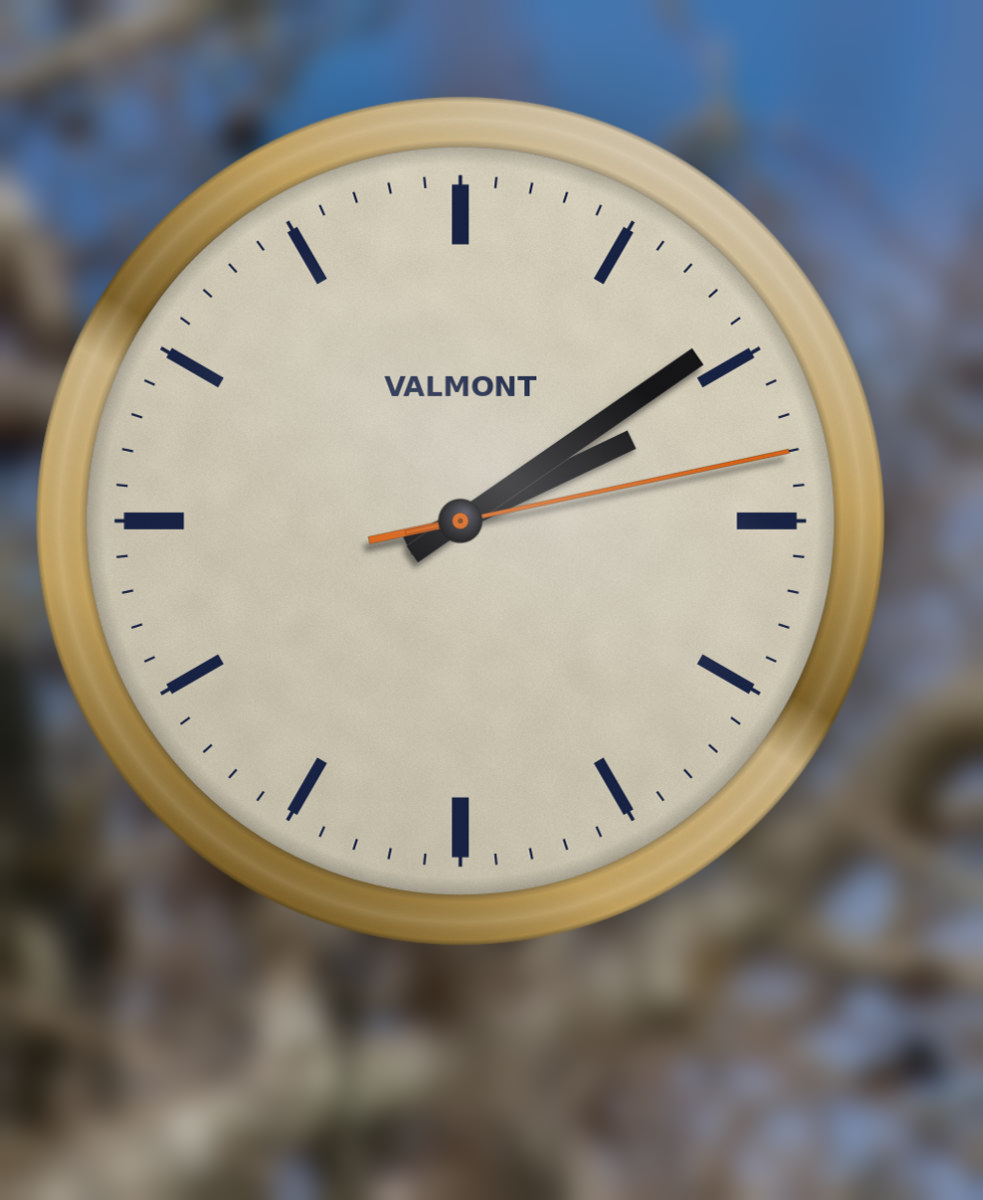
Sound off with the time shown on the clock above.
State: 2:09:13
